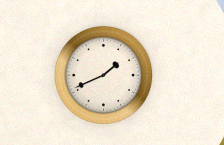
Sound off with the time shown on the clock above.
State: 1:41
